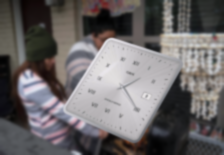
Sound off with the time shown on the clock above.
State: 1:20
